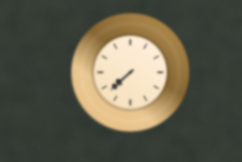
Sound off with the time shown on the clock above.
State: 7:38
